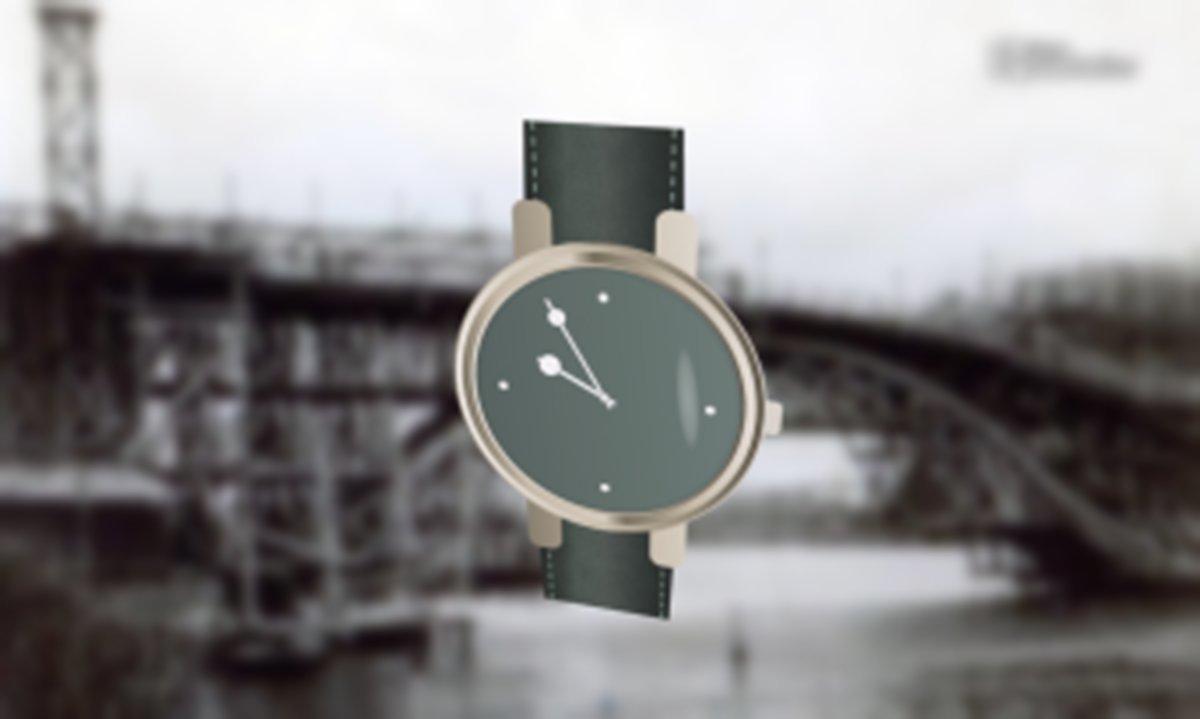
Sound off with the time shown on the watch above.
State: 9:55
